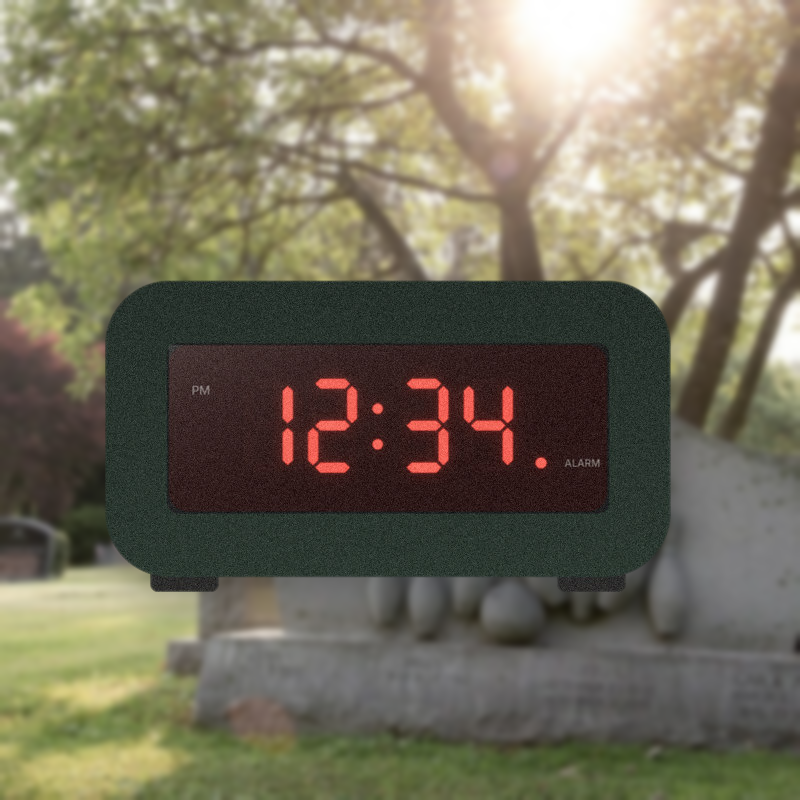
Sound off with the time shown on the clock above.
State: 12:34
